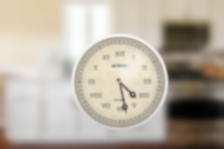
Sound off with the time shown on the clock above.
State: 4:28
